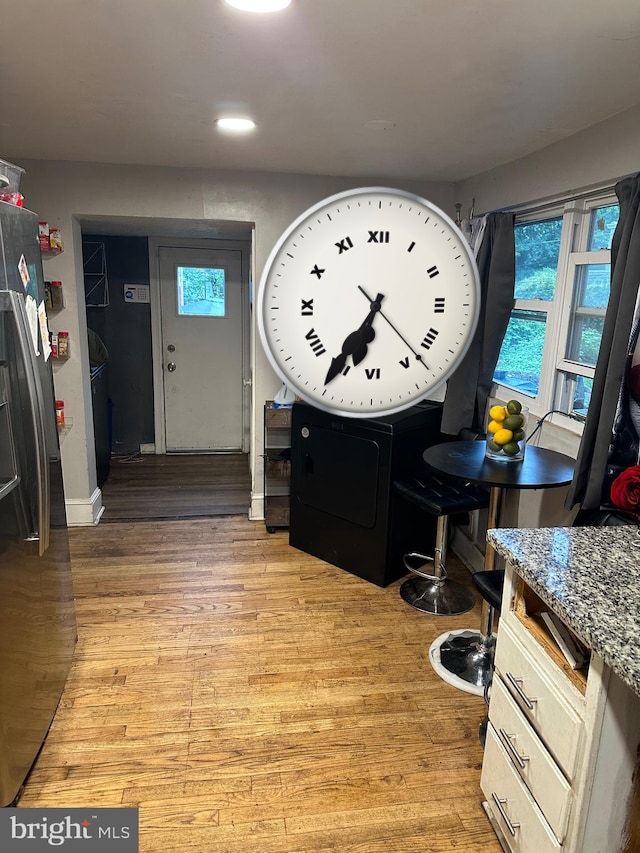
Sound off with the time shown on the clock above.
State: 6:35:23
